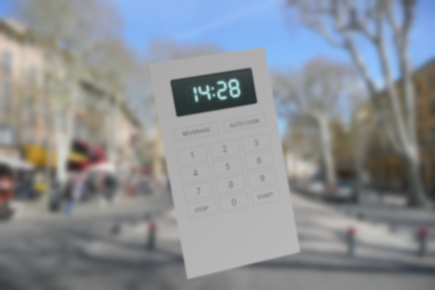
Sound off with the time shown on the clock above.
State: 14:28
